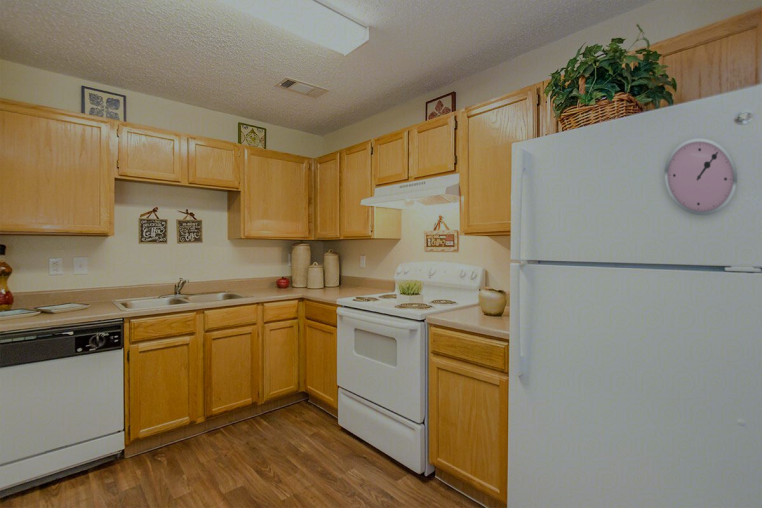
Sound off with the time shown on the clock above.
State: 1:06
